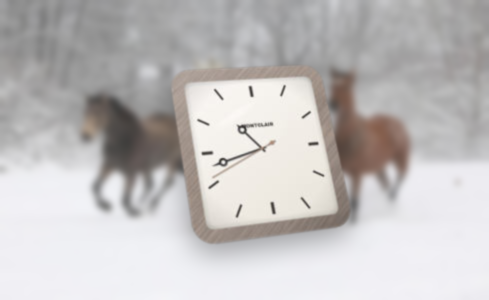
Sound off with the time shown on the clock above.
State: 10:42:41
